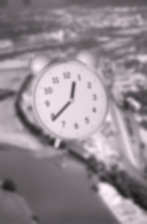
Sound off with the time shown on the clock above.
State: 12:39
